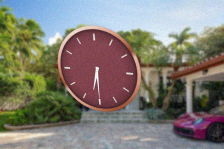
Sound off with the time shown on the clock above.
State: 6:30
